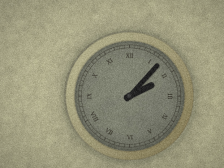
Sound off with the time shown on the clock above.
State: 2:07
